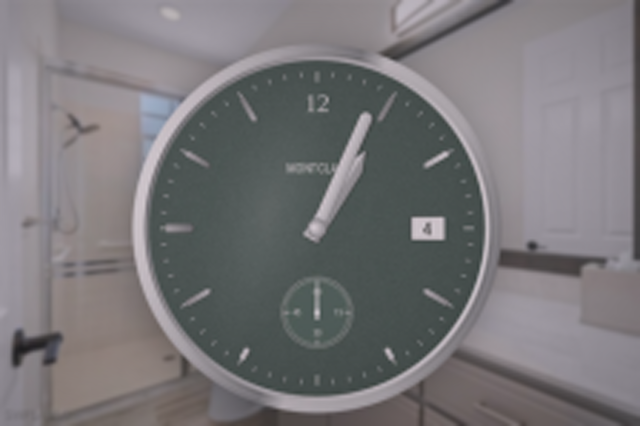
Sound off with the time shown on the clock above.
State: 1:04
